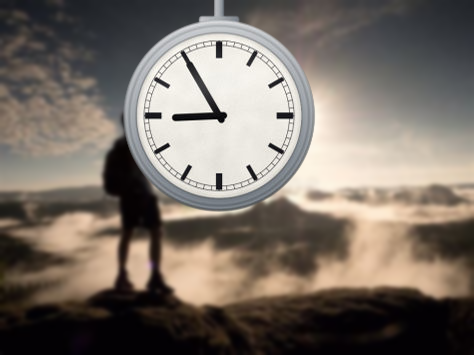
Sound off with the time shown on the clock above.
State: 8:55
